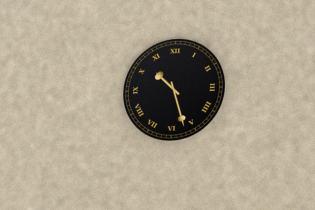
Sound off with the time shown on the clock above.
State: 10:27
